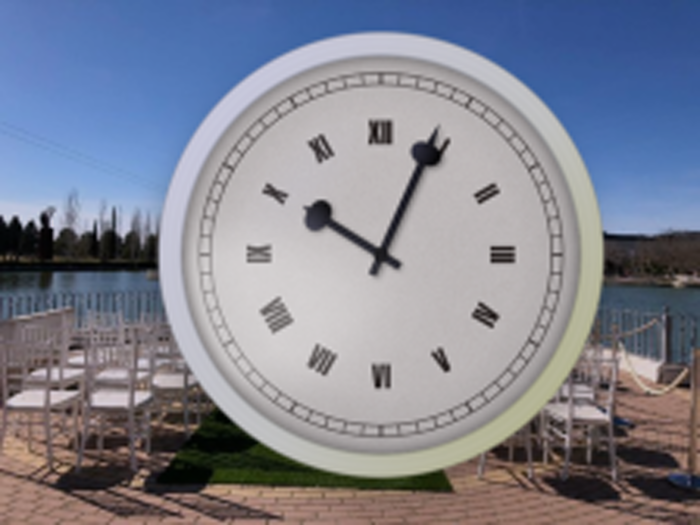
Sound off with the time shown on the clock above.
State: 10:04
